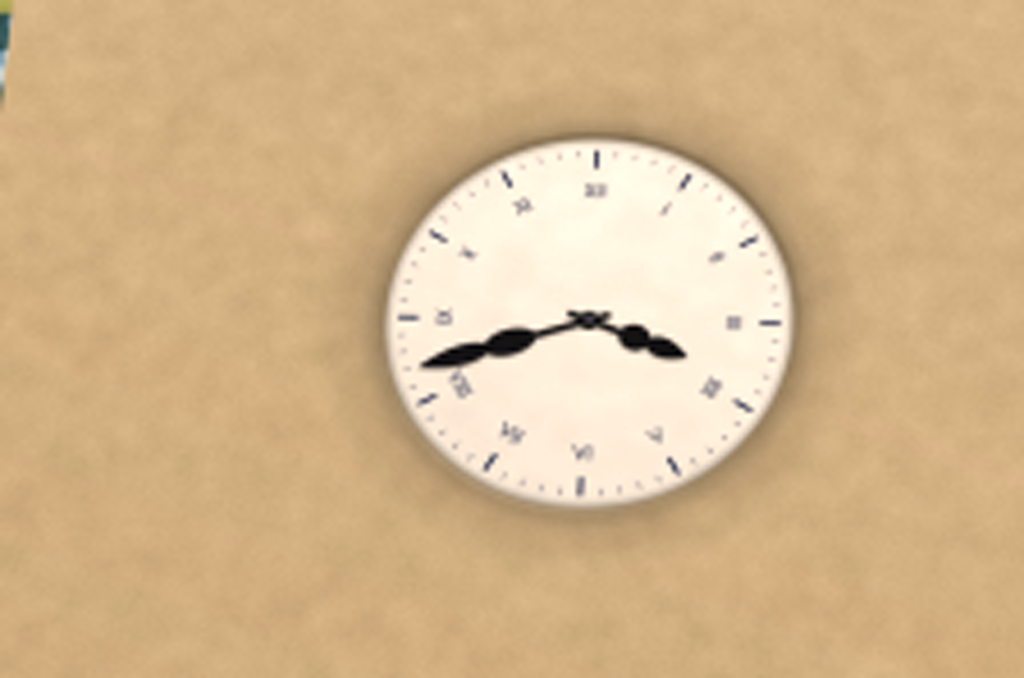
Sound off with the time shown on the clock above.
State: 3:42
